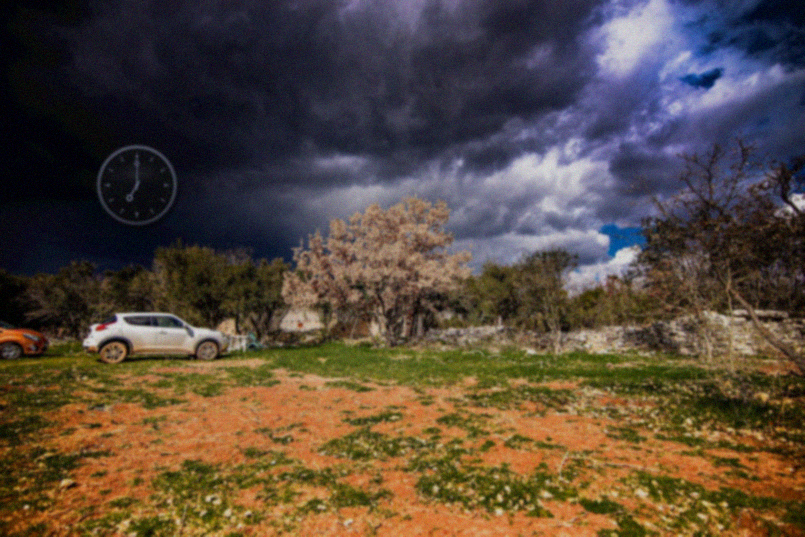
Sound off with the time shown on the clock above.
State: 7:00
